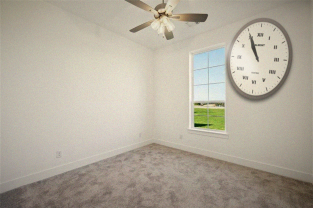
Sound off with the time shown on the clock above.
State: 10:55
